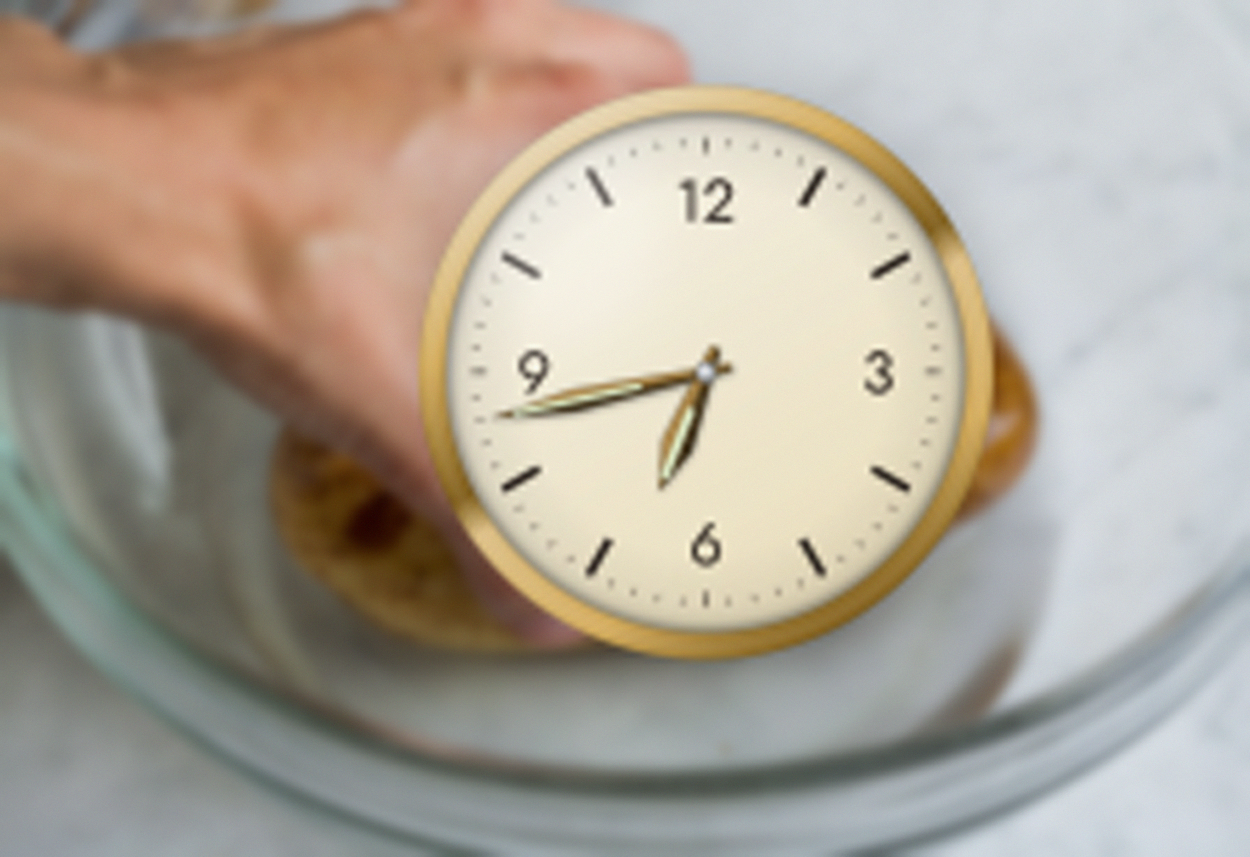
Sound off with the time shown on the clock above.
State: 6:43
